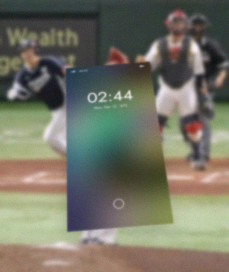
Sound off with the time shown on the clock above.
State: 2:44
